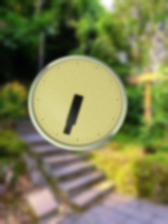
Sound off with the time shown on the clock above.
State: 6:33
